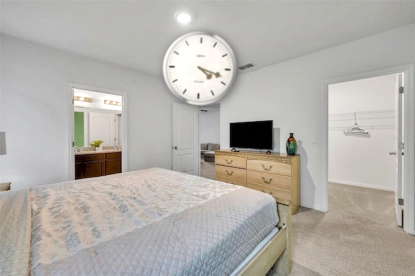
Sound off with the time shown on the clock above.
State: 4:18
